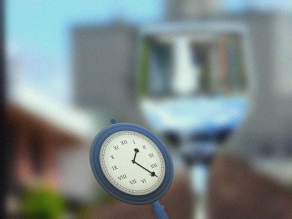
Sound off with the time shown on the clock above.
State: 1:24
